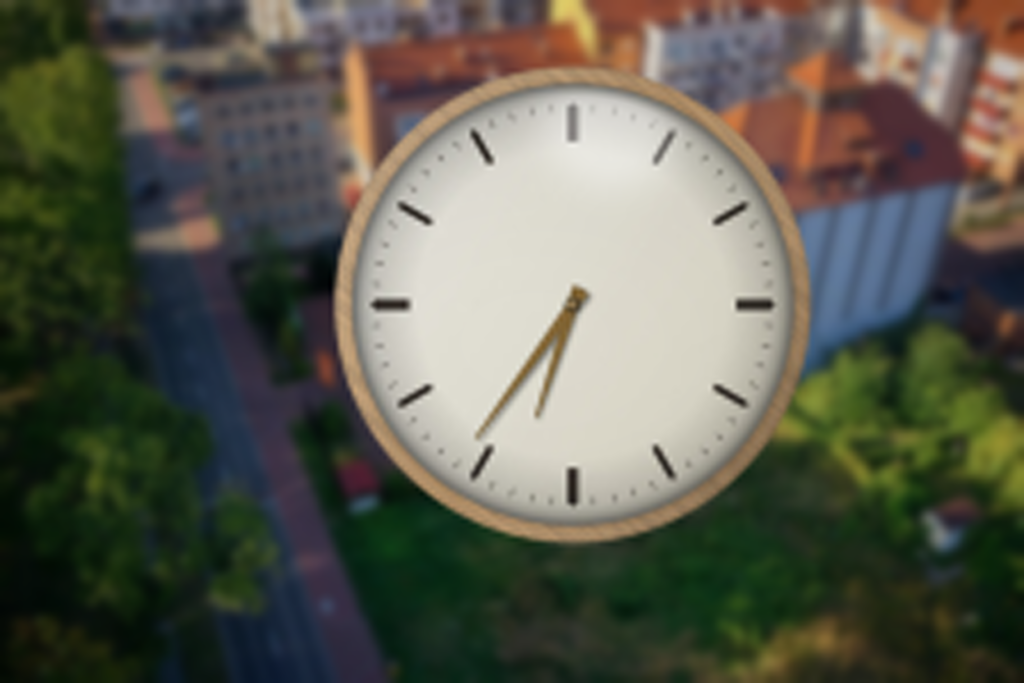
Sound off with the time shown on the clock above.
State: 6:36
